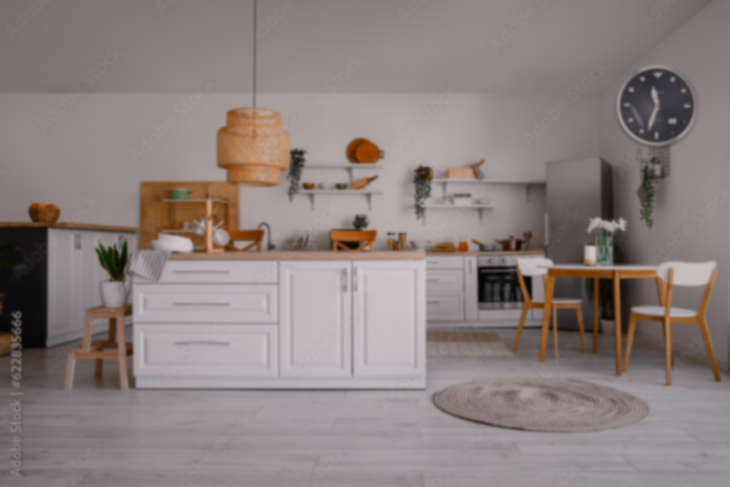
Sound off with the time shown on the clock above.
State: 11:33
